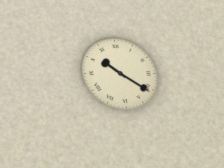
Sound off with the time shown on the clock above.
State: 10:21
